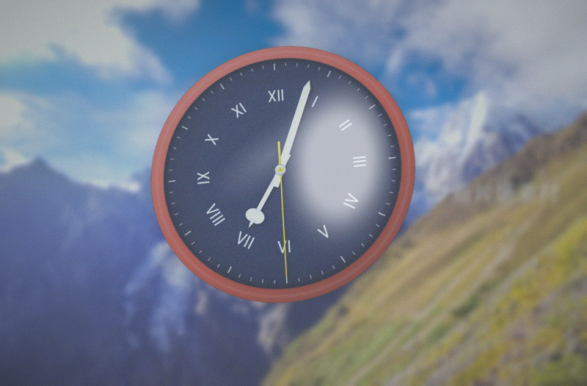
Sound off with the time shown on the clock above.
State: 7:03:30
